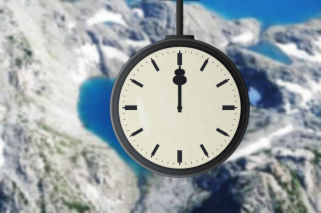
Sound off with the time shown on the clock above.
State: 12:00
